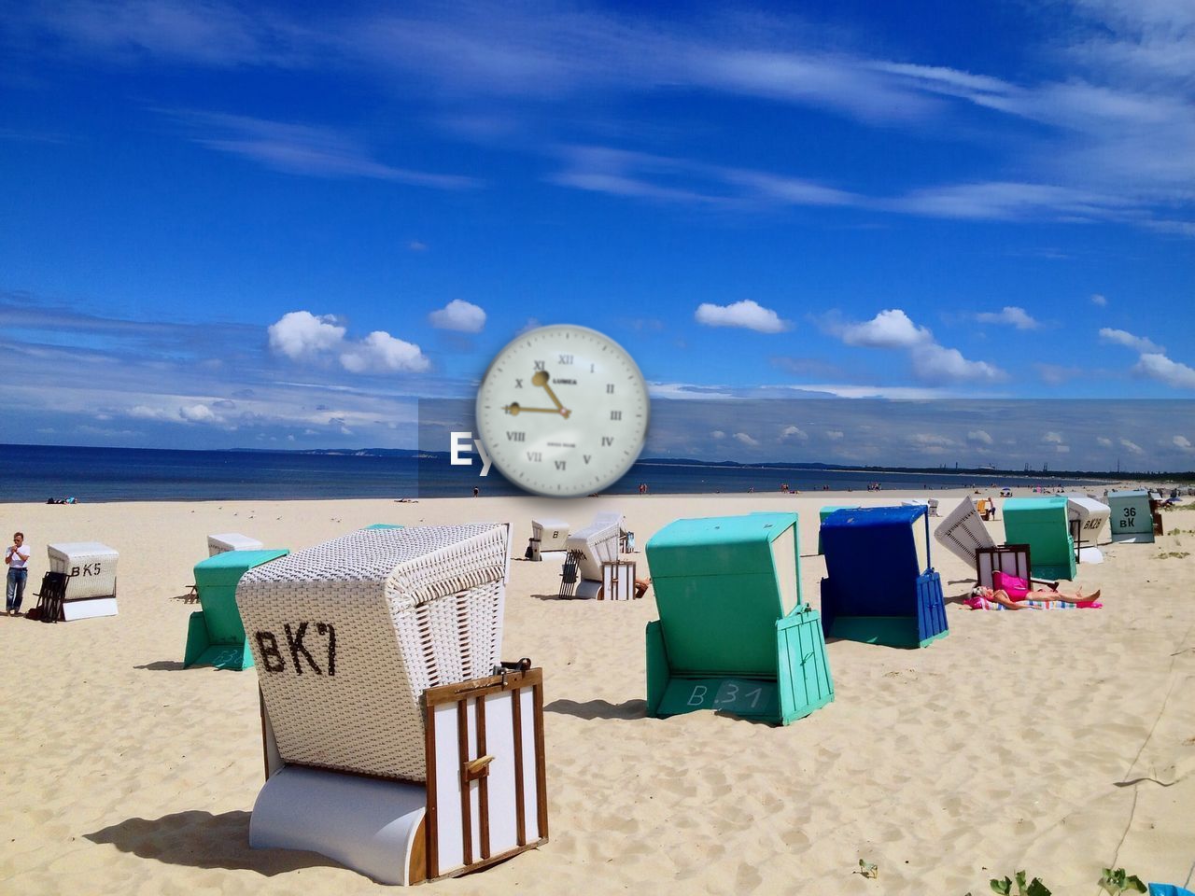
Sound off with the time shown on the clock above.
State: 10:45
